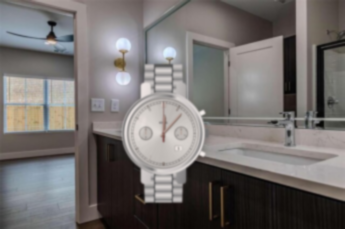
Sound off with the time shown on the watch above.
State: 12:07
